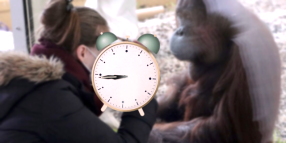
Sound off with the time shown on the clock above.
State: 8:44
